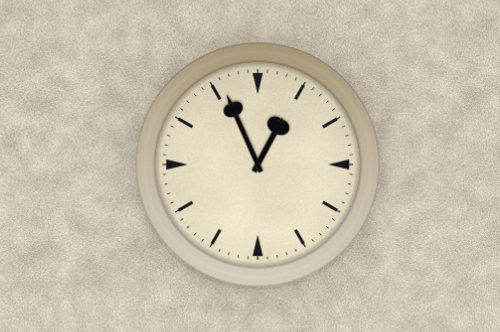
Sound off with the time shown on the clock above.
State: 12:56
